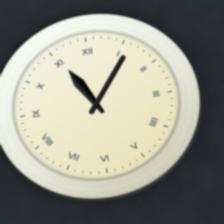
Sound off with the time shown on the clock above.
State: 11:06
